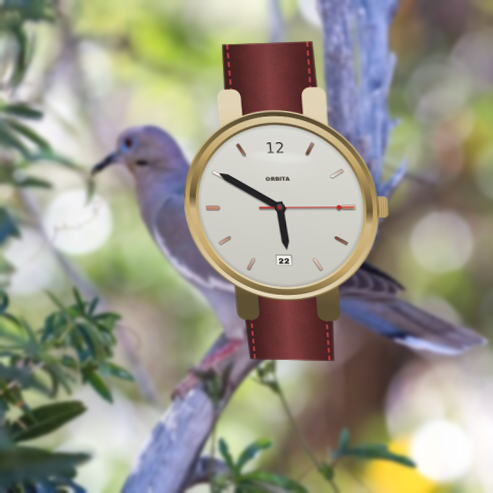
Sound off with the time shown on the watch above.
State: 5:50:15
